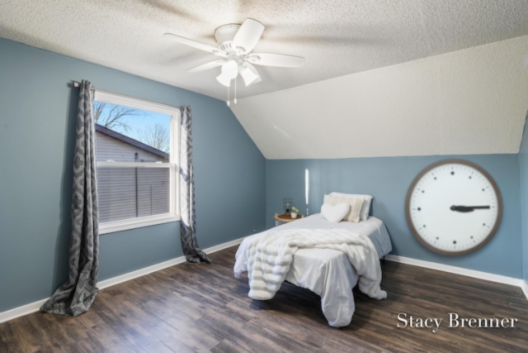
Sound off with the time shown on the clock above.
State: 3:15
